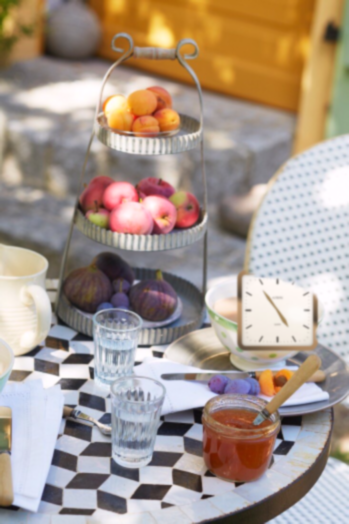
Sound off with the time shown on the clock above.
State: 4:54
